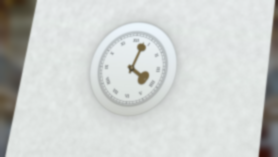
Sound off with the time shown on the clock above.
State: 4:03
